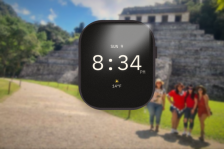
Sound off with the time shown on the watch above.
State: 8:34
